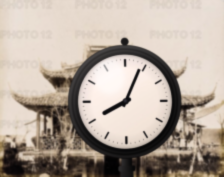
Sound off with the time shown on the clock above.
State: 8:04
